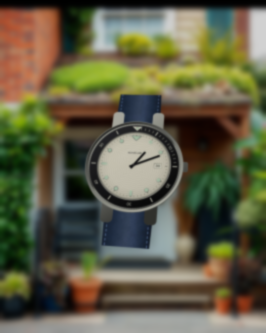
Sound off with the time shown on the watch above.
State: 1:11
